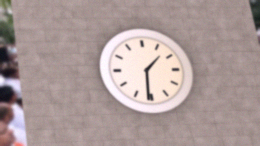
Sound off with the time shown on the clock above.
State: 1:31
